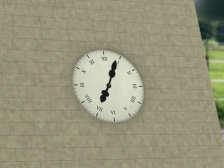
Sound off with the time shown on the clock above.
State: 7:04
